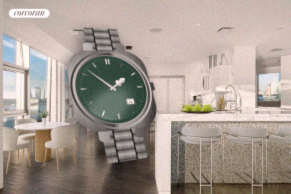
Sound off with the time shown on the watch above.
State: 1:52
